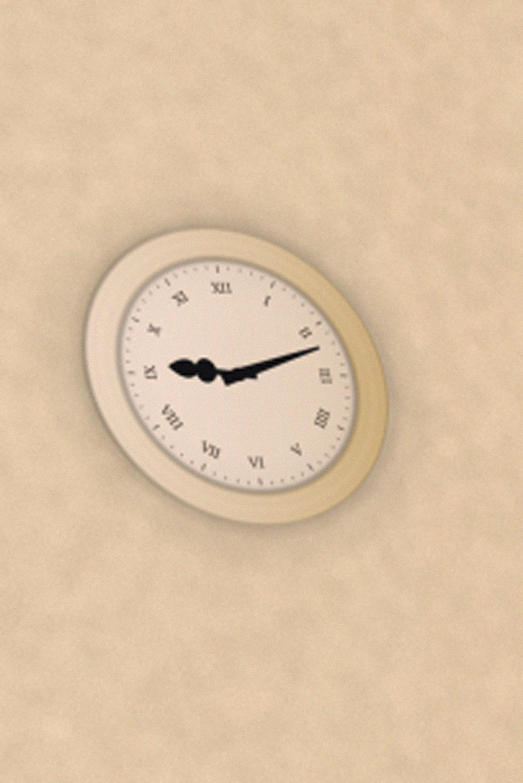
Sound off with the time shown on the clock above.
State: 9:12
